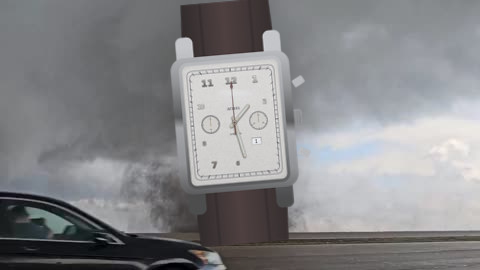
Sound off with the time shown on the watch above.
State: 1:28
